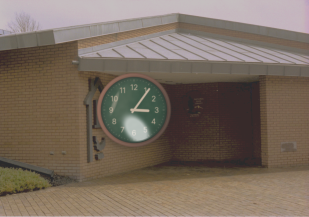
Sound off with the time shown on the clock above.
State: 3:06
